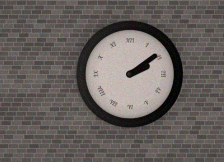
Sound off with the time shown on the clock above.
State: 2:09
